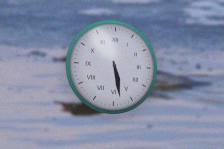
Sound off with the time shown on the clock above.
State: 5:28
